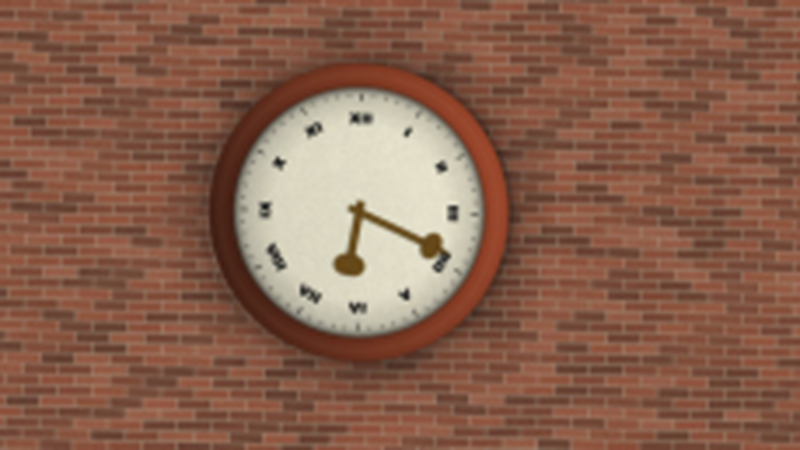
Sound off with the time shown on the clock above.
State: 6:19
